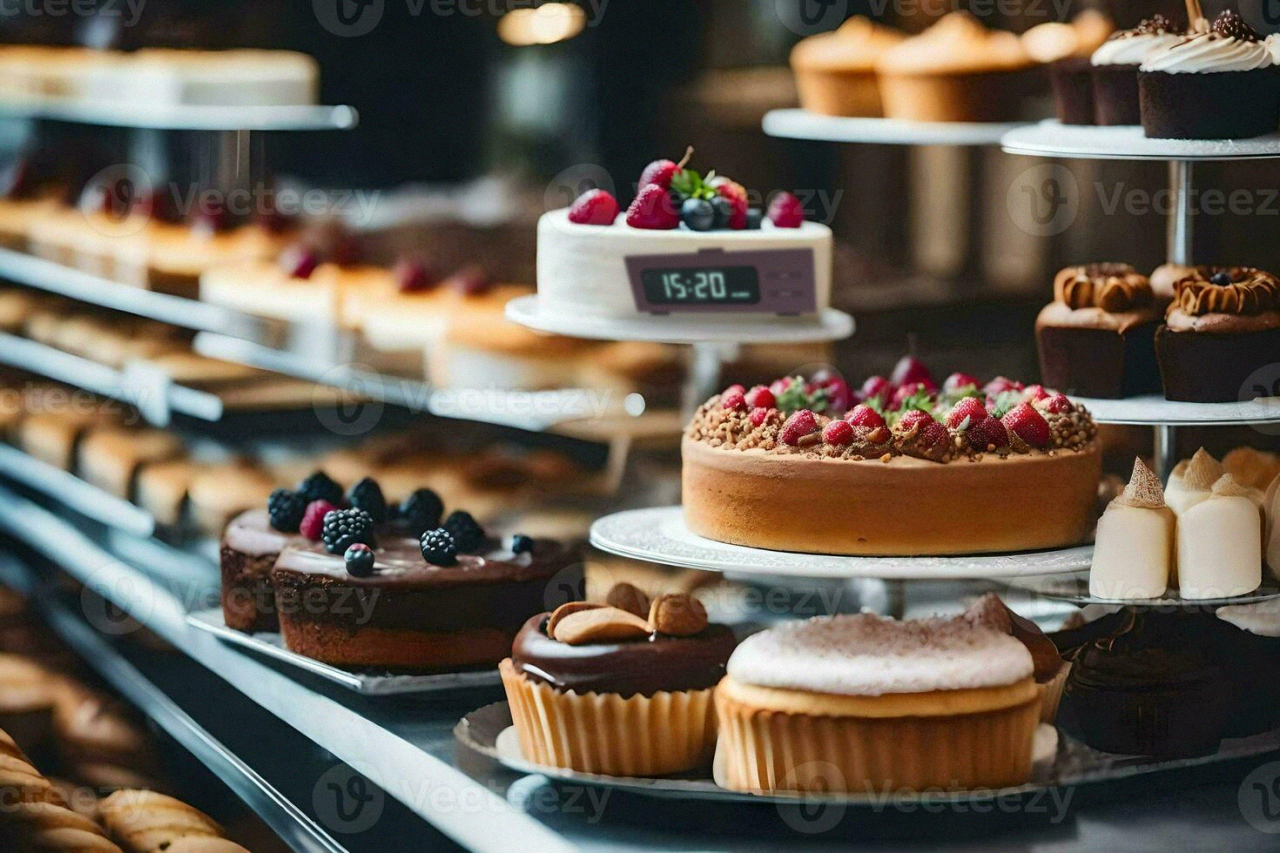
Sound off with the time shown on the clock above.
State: 15:20
